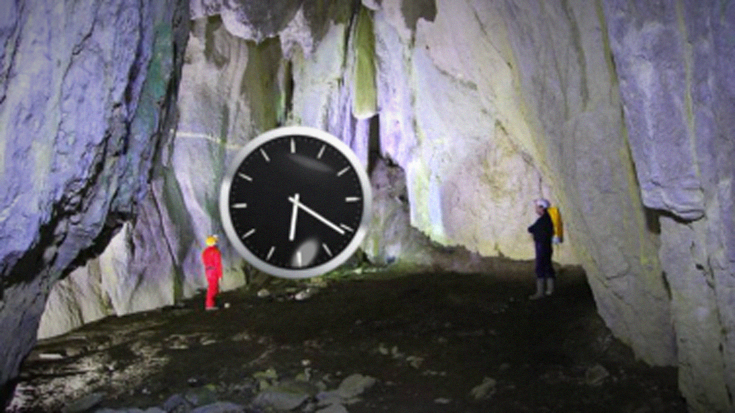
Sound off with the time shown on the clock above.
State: 6:21
